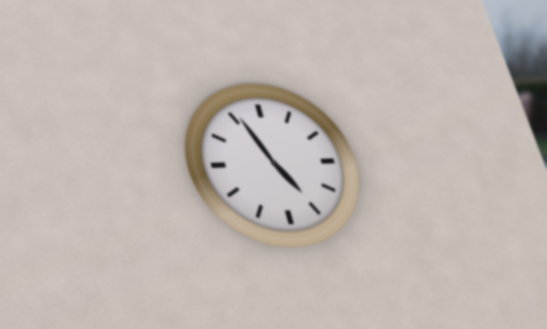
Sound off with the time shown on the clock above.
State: 4:56
